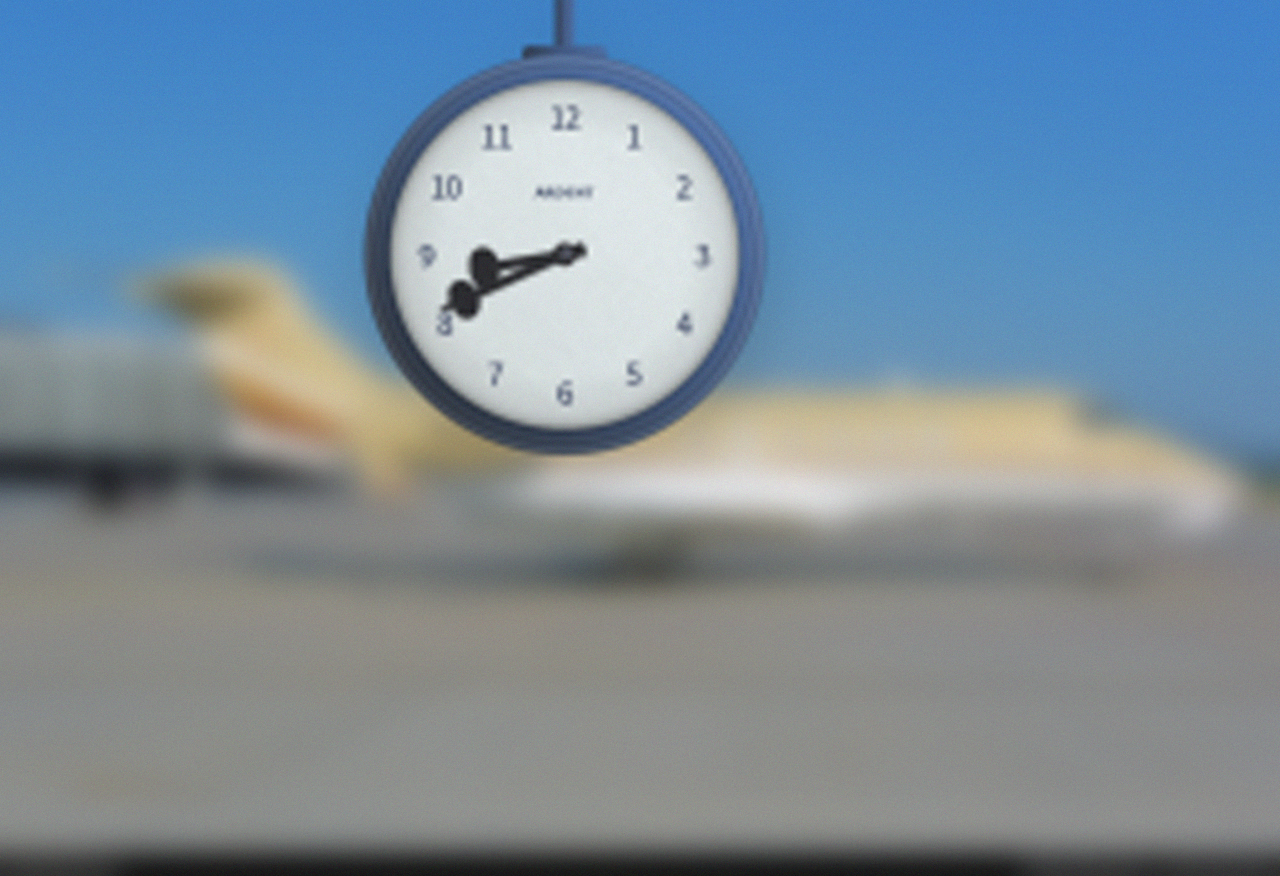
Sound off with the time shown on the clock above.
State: 8:41
